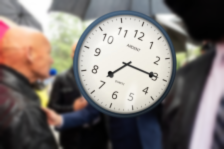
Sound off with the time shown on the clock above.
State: 7:15
